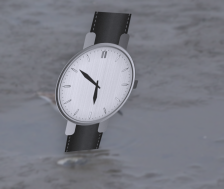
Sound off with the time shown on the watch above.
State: 5:51
